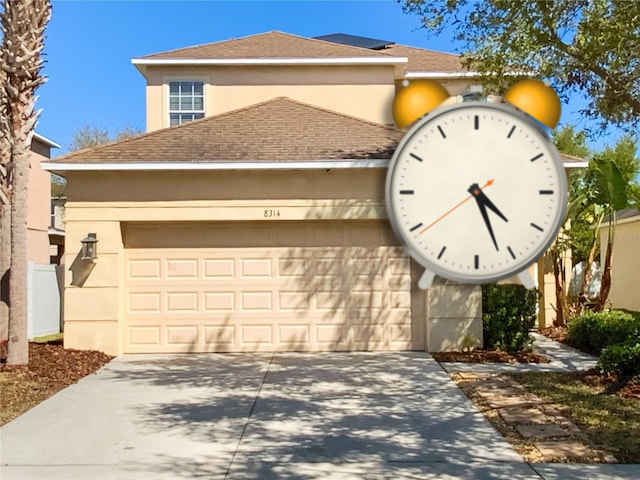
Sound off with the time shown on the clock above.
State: 4:26:39
